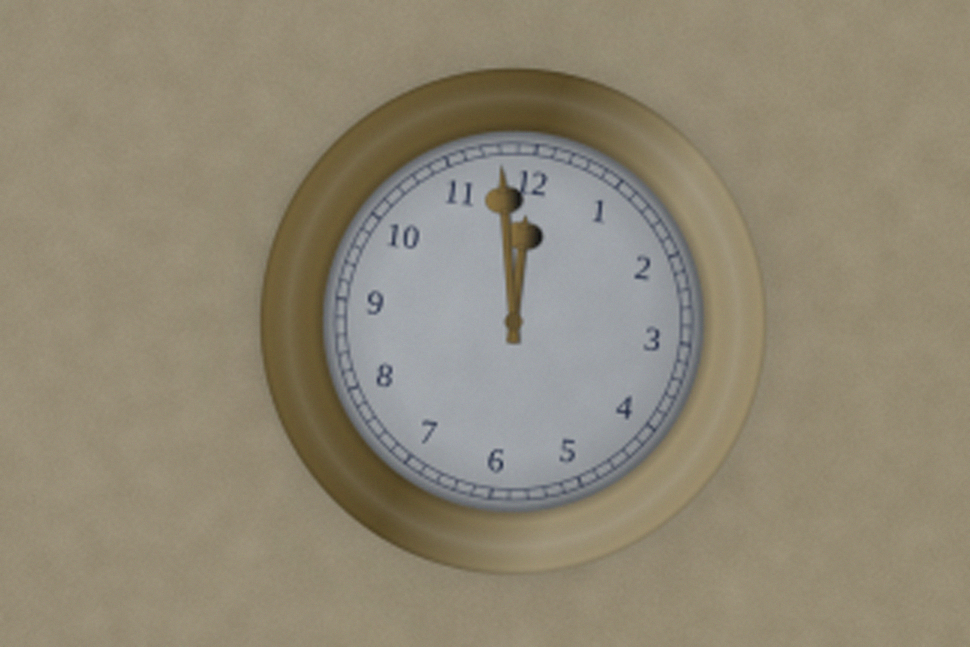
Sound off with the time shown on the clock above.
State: 11:58
